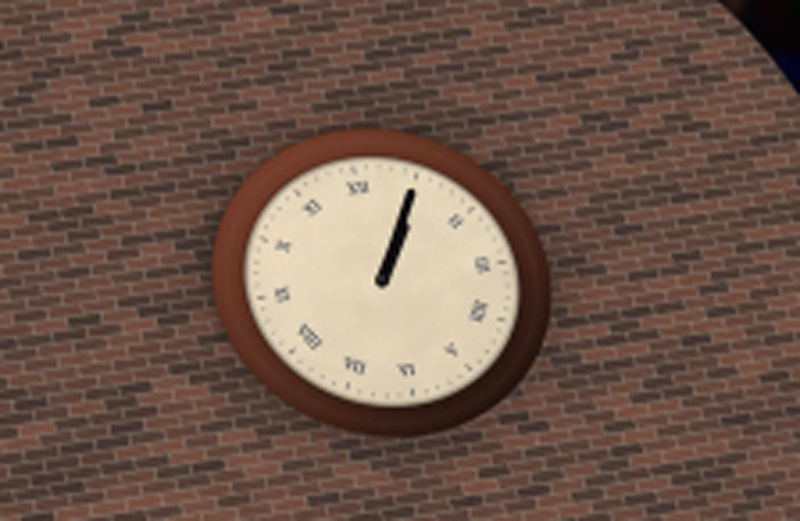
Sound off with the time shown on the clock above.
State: 1:05
